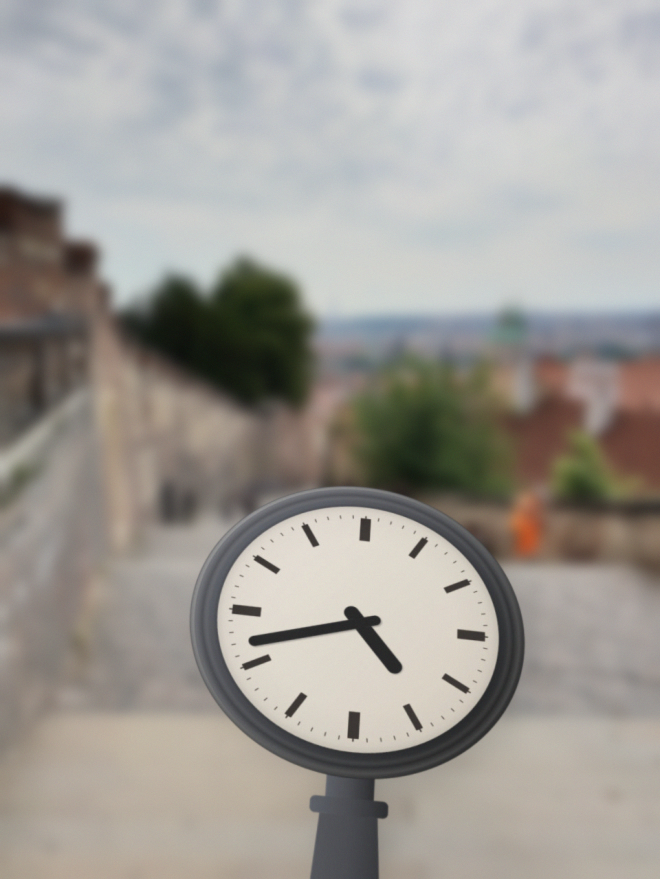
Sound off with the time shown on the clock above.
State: 4:42
